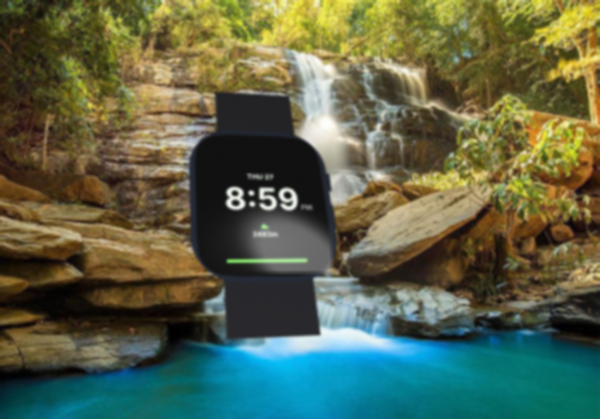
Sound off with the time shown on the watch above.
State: 8:59
